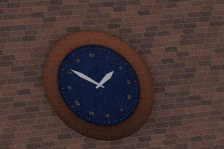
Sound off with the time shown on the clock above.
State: 1:51
